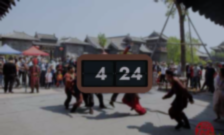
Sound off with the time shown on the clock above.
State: 4:24
